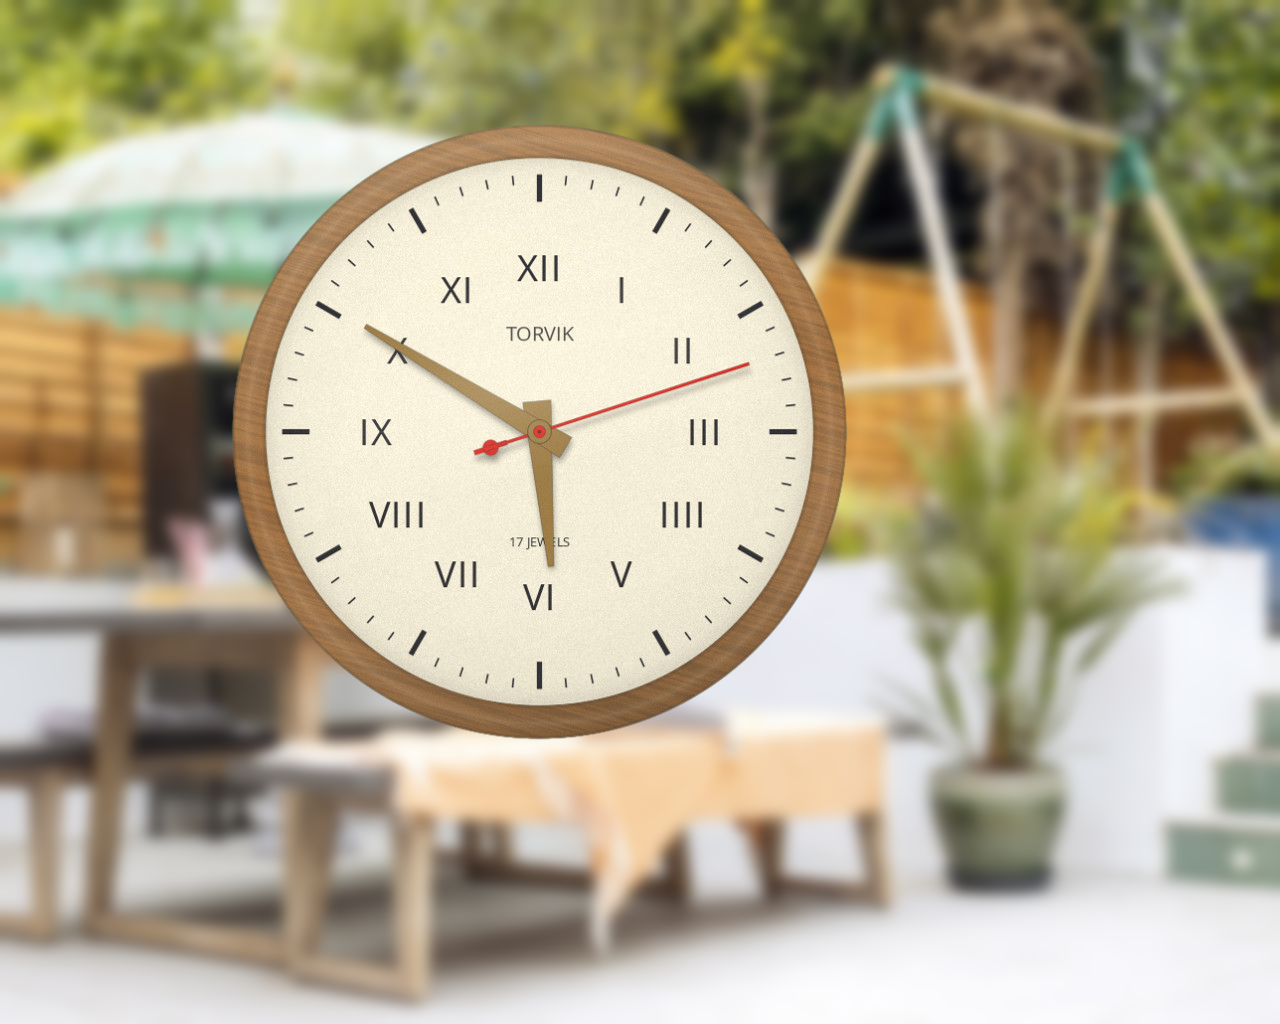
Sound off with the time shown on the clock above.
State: 5:50:12
